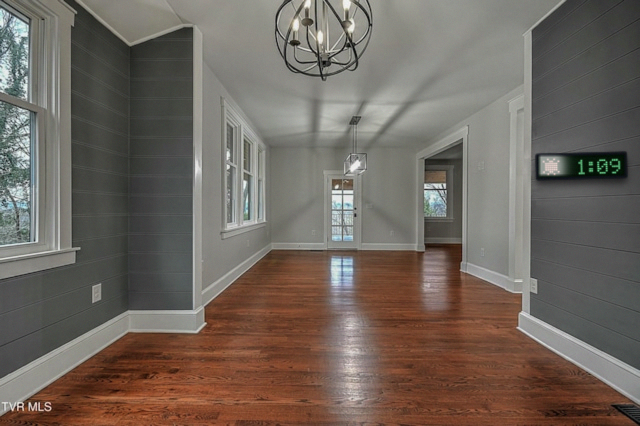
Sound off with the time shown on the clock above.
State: 1:09
